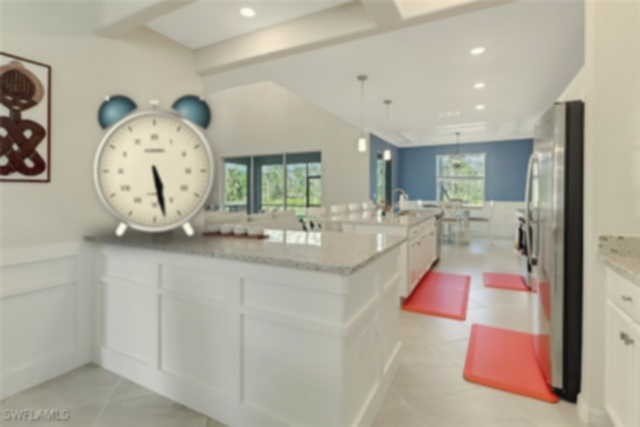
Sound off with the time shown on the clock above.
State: 5:28
